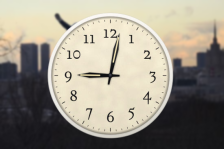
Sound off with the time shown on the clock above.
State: 9:02
